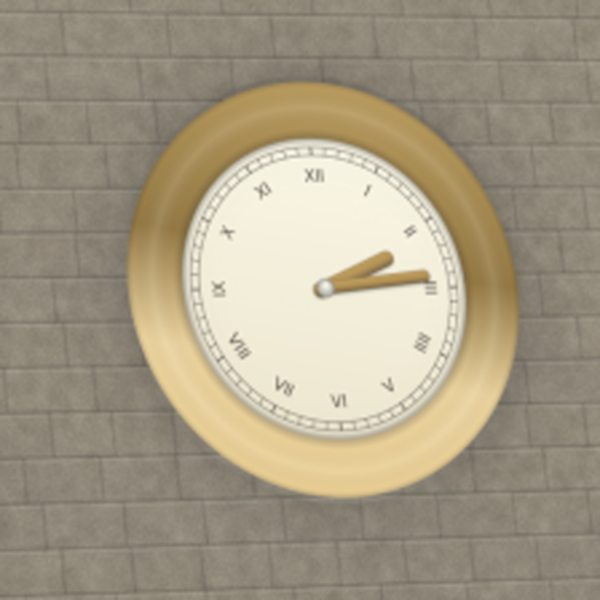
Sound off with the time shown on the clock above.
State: 2:14
